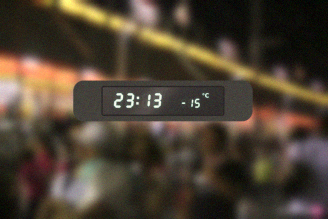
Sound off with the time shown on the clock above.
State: 23:13
